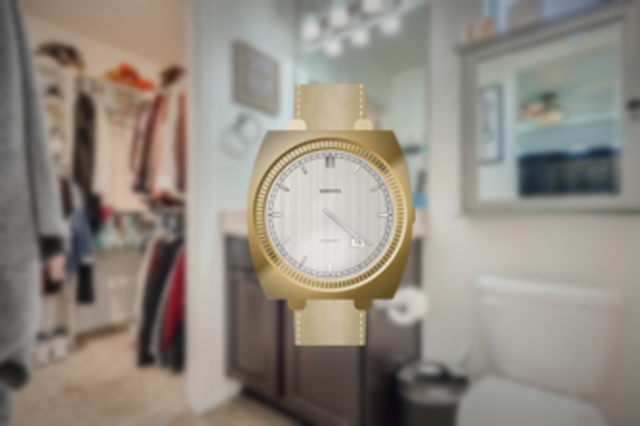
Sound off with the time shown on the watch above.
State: 4:21
